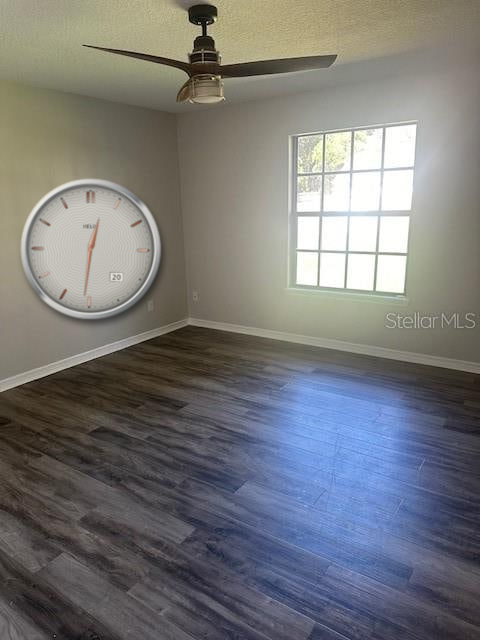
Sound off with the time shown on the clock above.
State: 12:31
